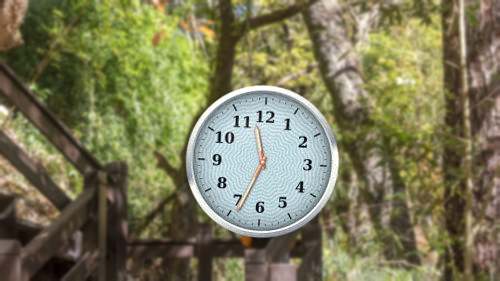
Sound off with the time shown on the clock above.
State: 11:34
